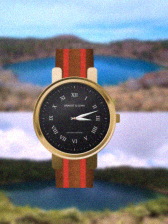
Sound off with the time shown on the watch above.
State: 3:12
